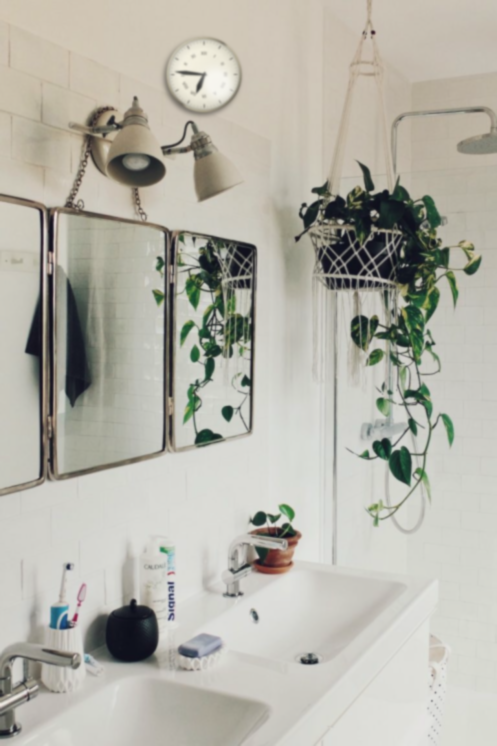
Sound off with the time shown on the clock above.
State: 6:46
